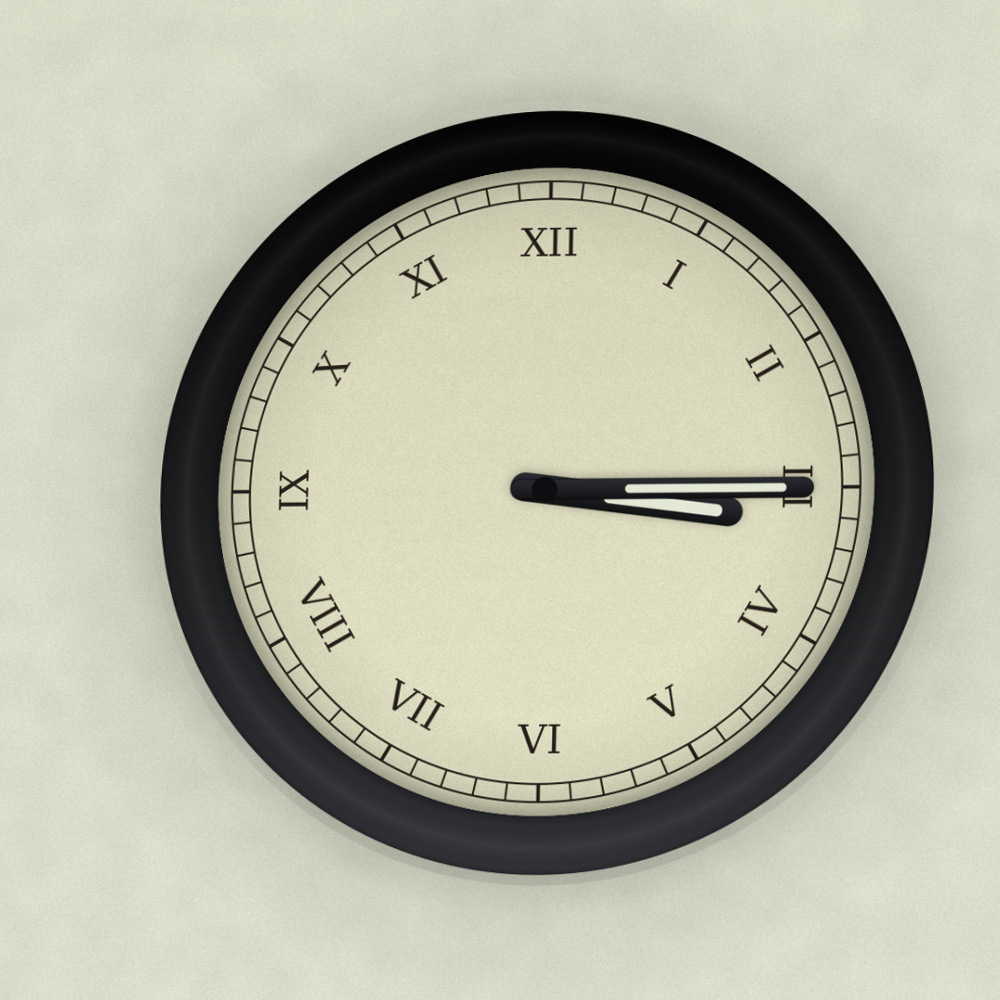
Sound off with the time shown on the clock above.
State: 3:15
